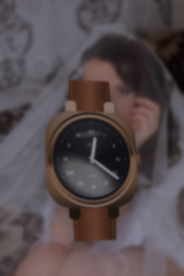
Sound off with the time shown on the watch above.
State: 12:21
